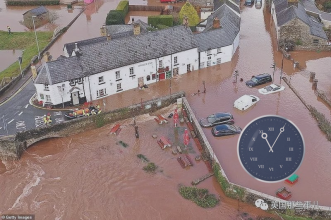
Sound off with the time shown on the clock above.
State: 11:05
